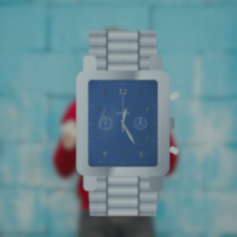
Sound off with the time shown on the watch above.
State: 12:25
